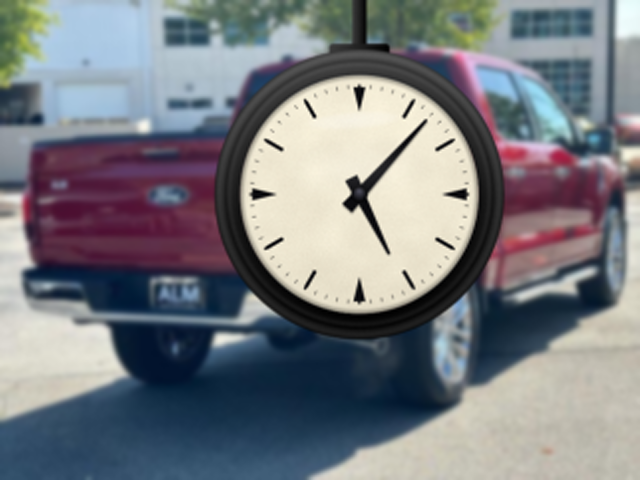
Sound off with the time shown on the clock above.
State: 5:07
